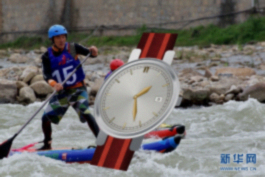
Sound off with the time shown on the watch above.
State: 1:27
